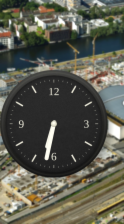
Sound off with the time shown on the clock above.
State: 6:32
